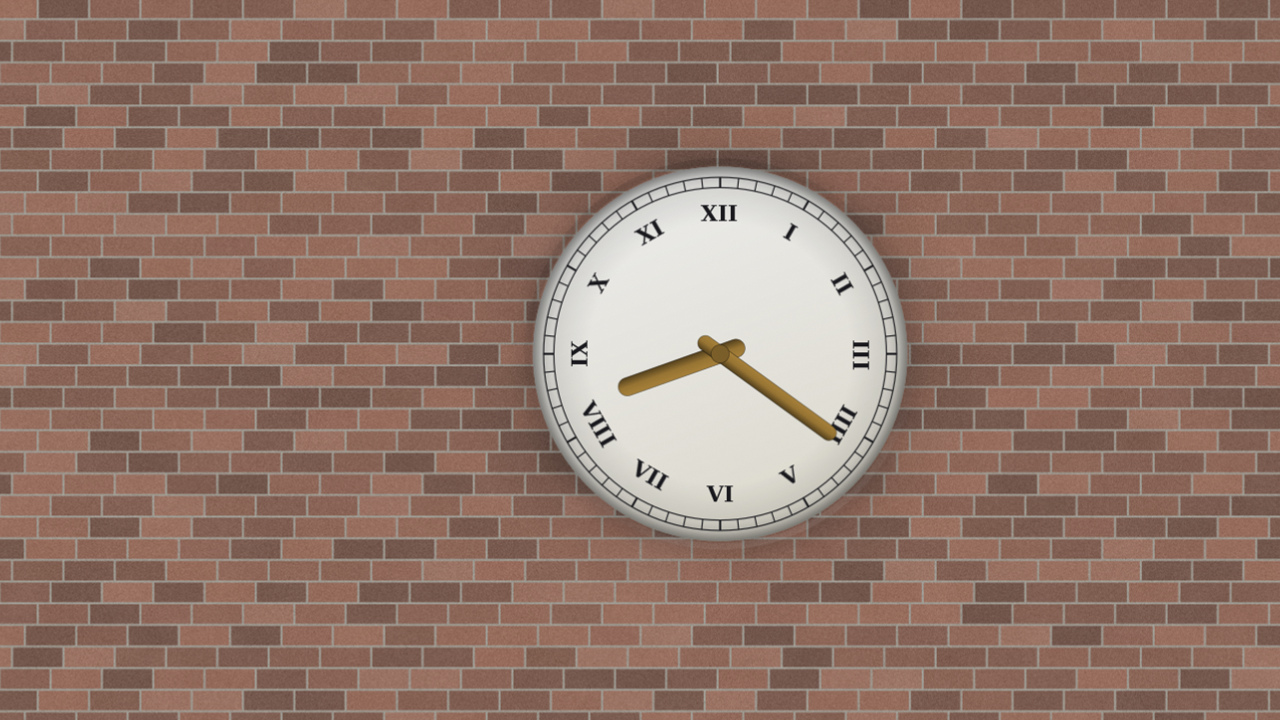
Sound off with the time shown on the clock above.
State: 8:21
